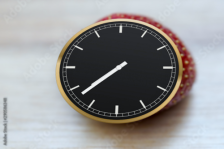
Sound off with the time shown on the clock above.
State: 7:38
